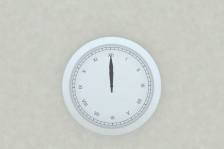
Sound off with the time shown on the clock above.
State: 12:00
